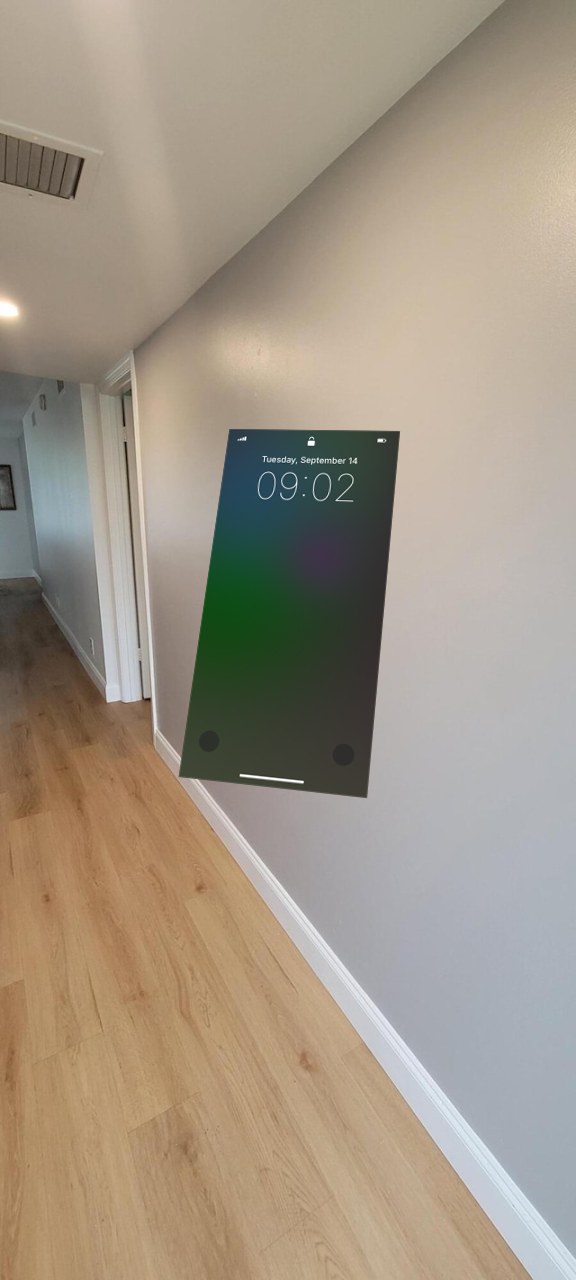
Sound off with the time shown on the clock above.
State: 9:02
